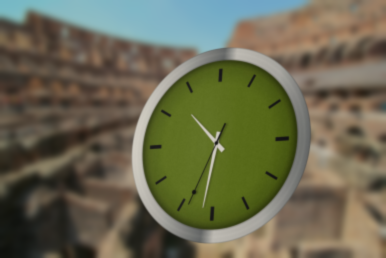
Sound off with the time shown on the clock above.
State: 10:31:34
